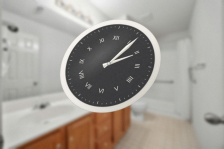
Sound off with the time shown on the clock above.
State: 2:06
